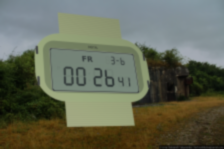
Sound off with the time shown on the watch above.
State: 0:26:41
